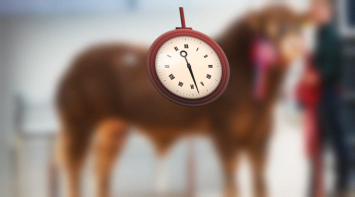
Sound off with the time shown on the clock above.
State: 11:28
